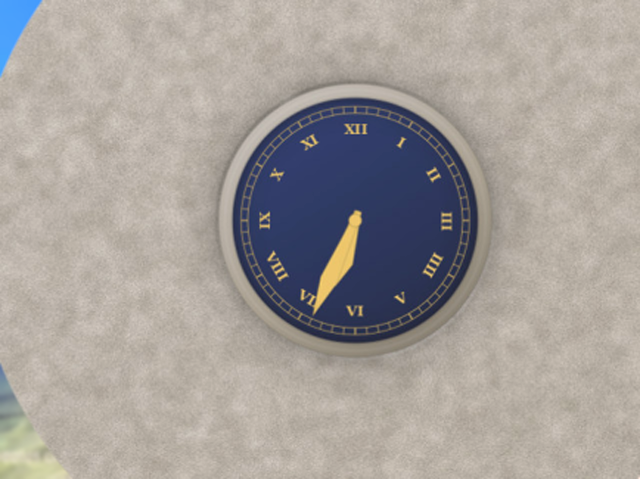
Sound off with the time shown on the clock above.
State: 6:34
